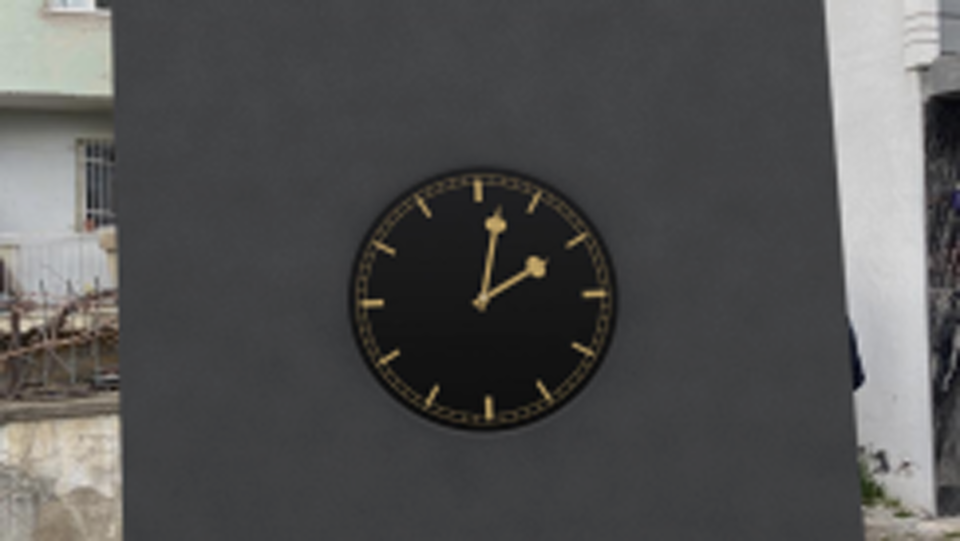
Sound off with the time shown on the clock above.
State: 2:02
